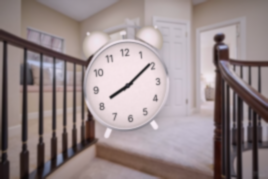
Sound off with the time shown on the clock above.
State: 8:09
